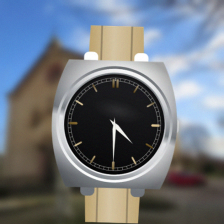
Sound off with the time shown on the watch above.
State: 4:30
